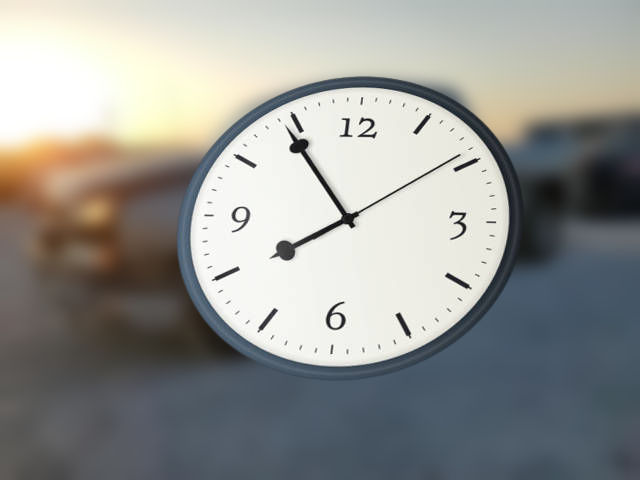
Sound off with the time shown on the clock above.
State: 7:54:09
